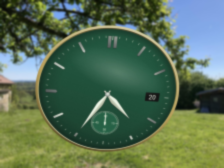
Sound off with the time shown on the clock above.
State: 4:35
